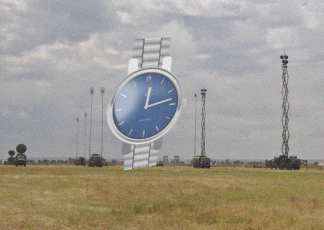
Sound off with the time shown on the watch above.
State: 12:13
